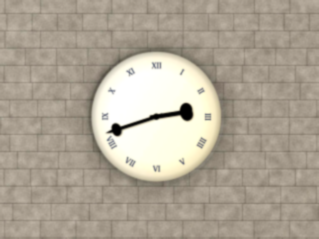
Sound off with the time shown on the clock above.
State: 2:42
